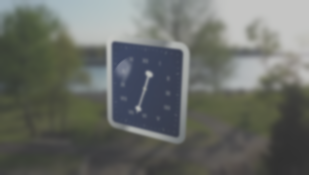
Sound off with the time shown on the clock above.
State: 12:33
